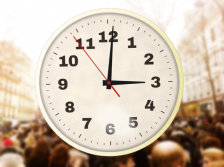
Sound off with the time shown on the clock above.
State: 3:00:54
